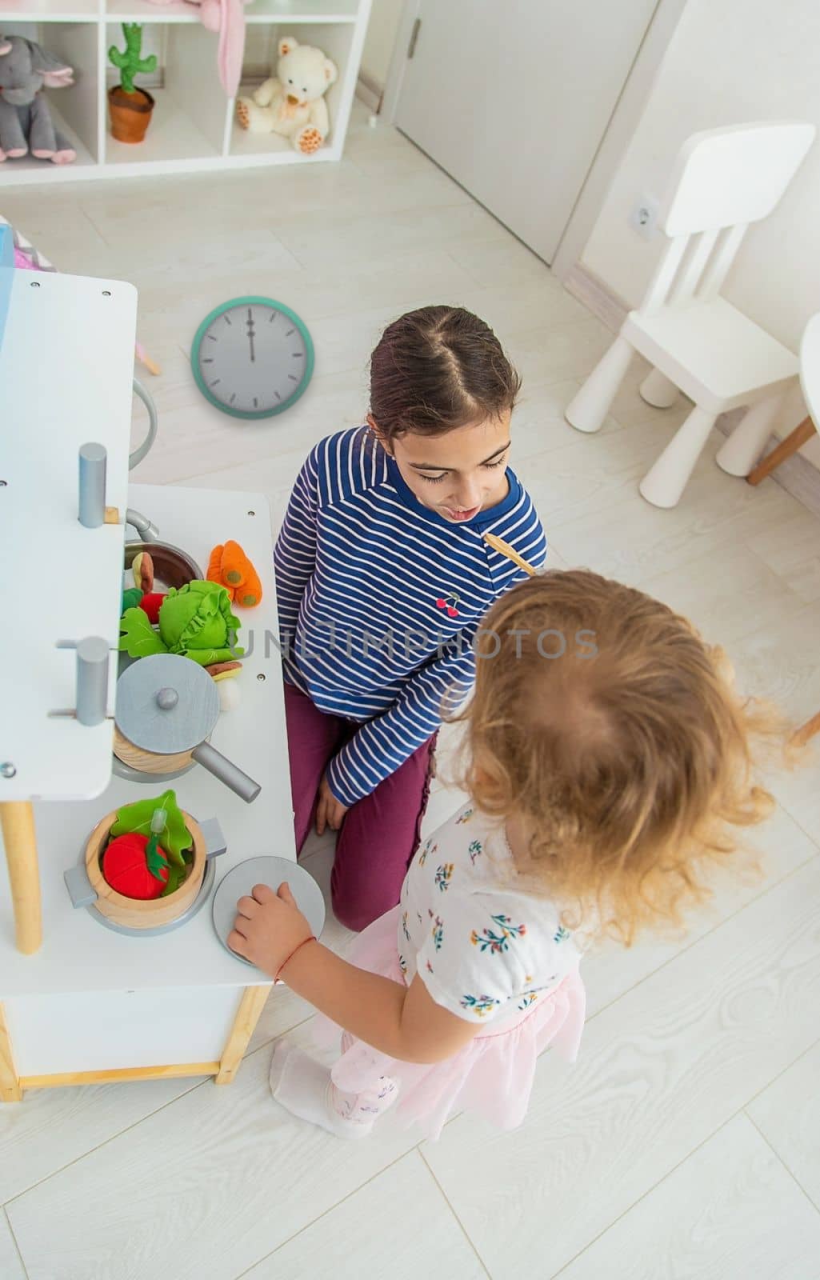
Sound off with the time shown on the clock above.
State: 12:00
